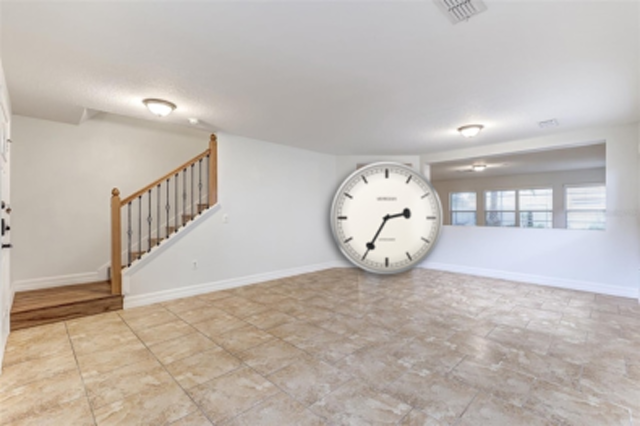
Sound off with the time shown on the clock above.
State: 2:35
